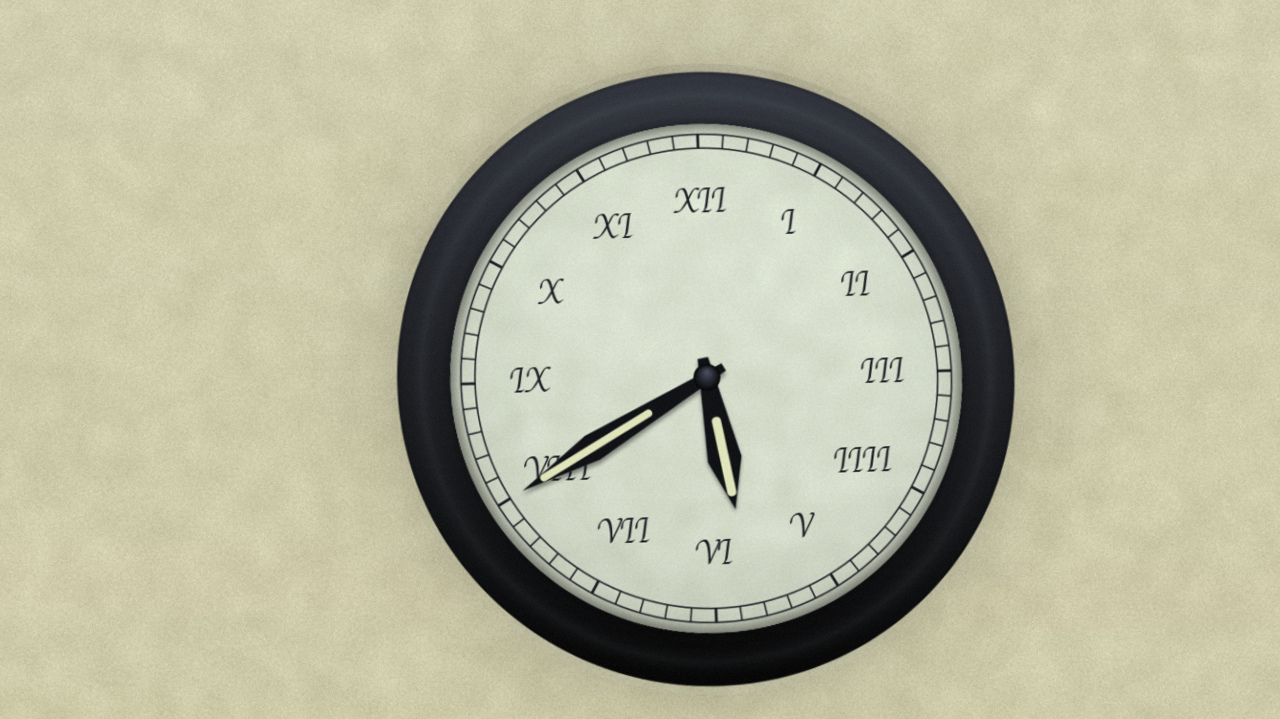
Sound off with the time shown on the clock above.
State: 5:40
